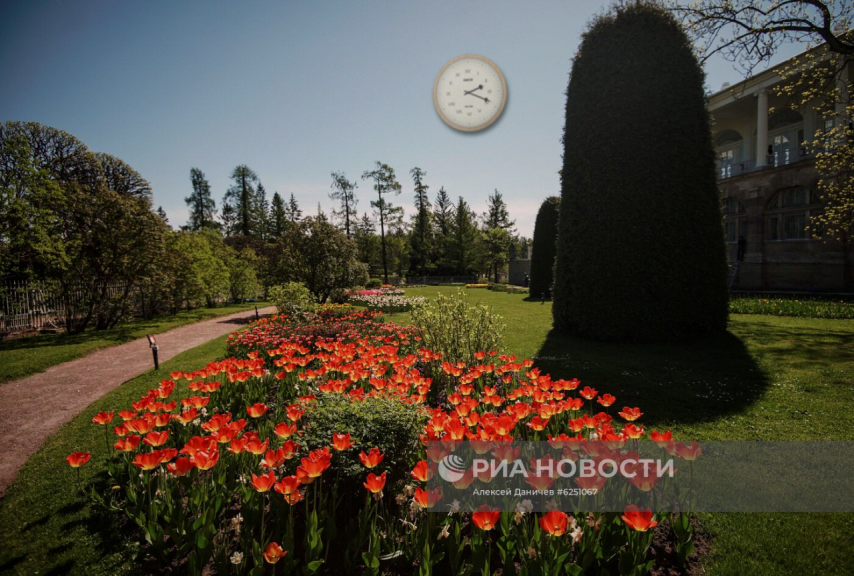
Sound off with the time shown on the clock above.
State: 2:19
